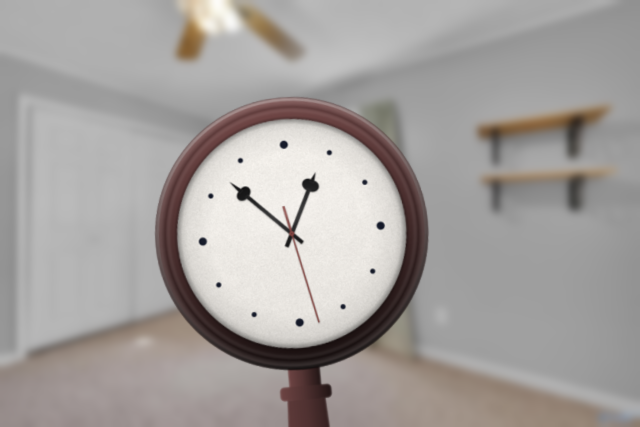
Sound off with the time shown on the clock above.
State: 12:52:28
